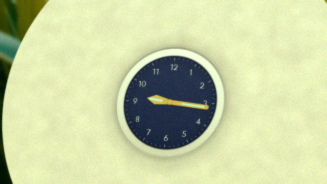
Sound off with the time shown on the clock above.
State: 9:16
